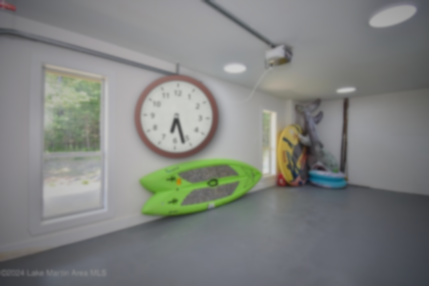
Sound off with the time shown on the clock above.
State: 6:27
